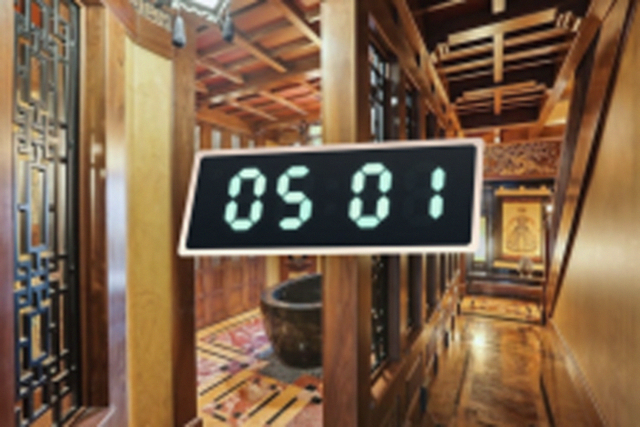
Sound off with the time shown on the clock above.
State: 5:01
